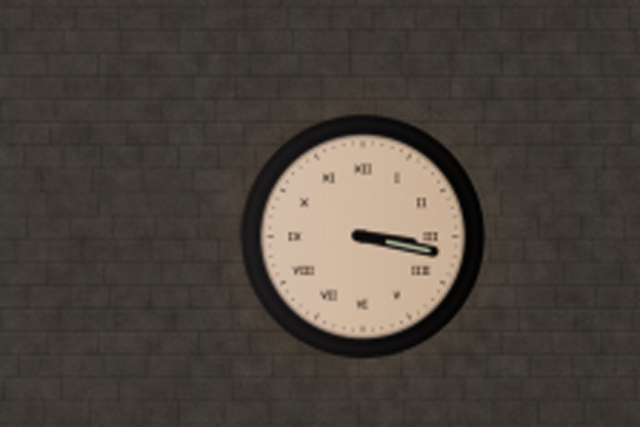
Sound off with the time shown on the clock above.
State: 3:17
